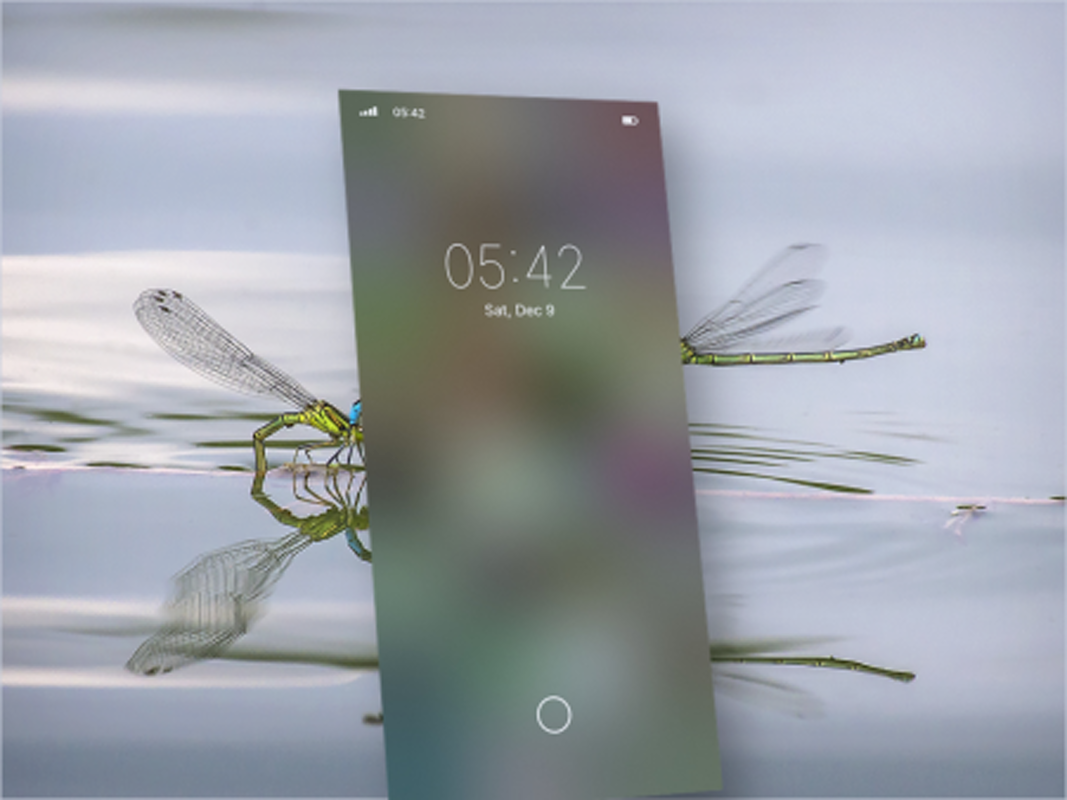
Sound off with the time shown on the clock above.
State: 5:42
